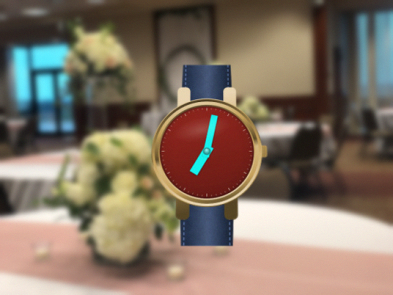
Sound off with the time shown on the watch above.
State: 7:02
